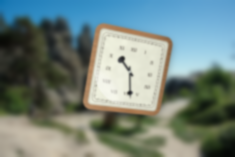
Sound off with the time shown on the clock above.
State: 10:28
